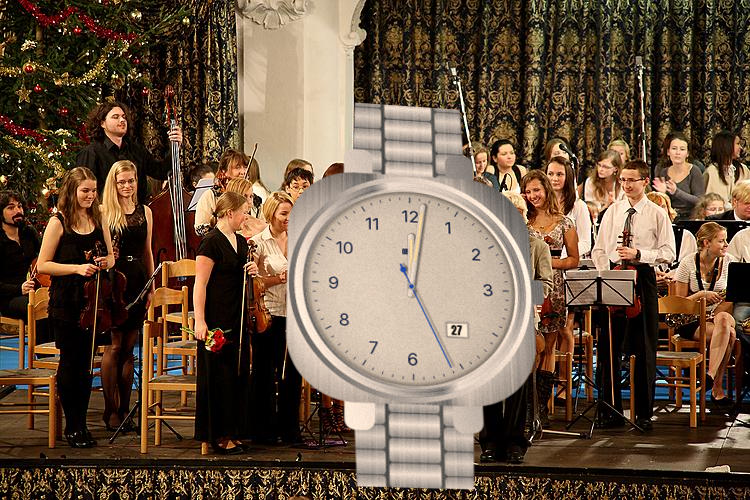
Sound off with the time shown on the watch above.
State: 12:01:26
